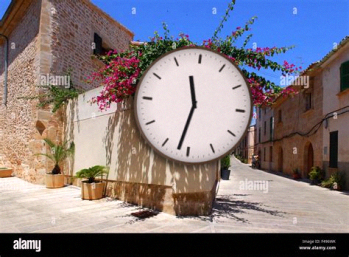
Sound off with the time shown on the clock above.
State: 11:32
